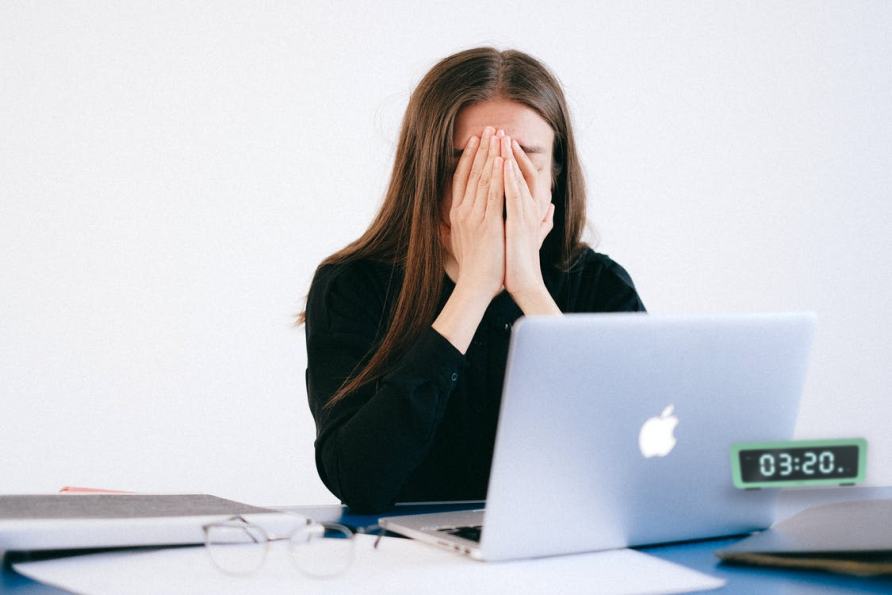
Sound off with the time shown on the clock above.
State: 3:20
